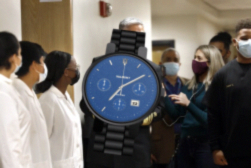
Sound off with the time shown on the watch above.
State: 7:09
